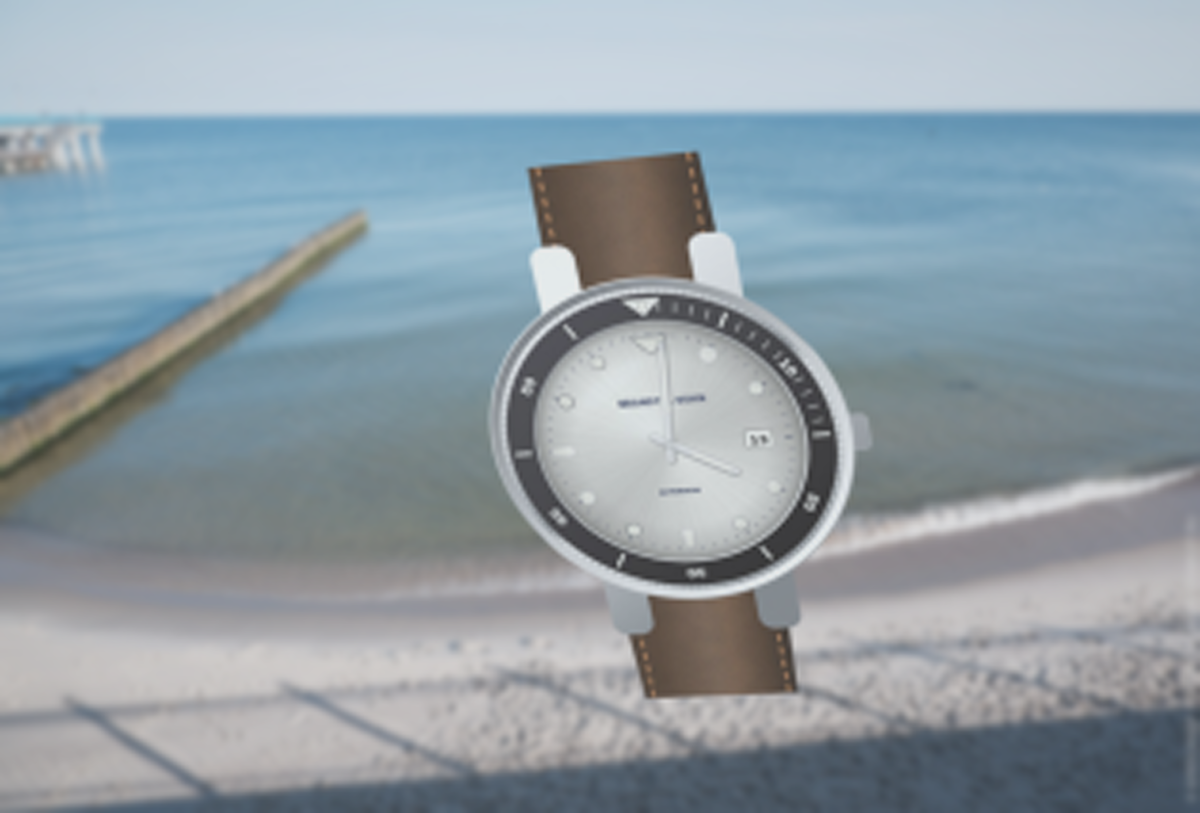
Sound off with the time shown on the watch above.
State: 4:01
